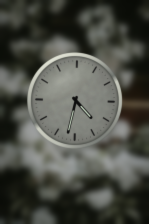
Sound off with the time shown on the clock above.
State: 4:32
